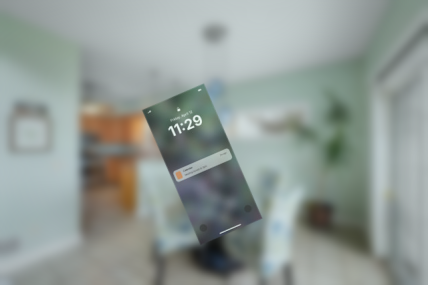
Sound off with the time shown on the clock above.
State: 11:29
